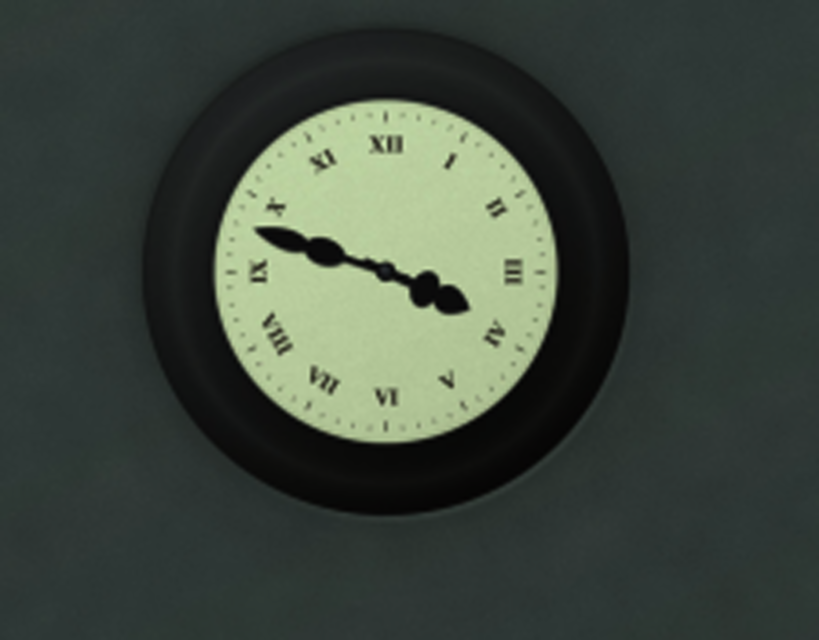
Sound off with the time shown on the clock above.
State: 3:48
